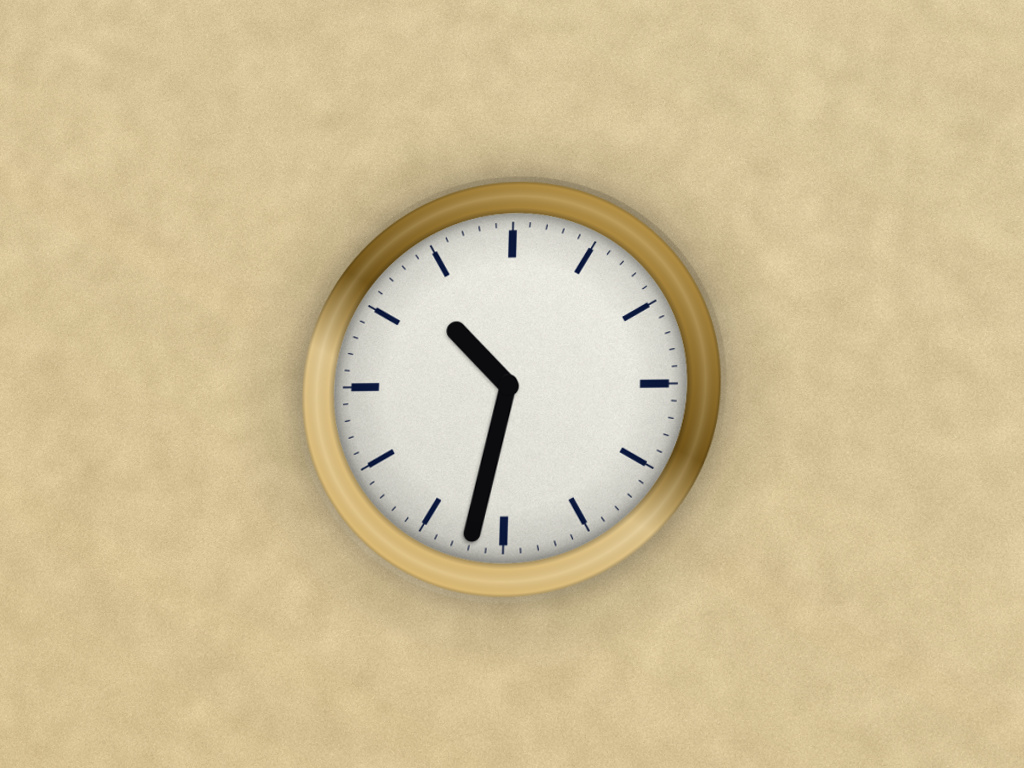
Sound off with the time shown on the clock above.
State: 10:32
